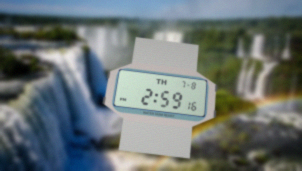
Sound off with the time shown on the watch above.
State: 2:59
